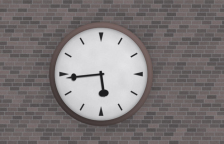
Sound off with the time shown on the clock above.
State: 5:44
